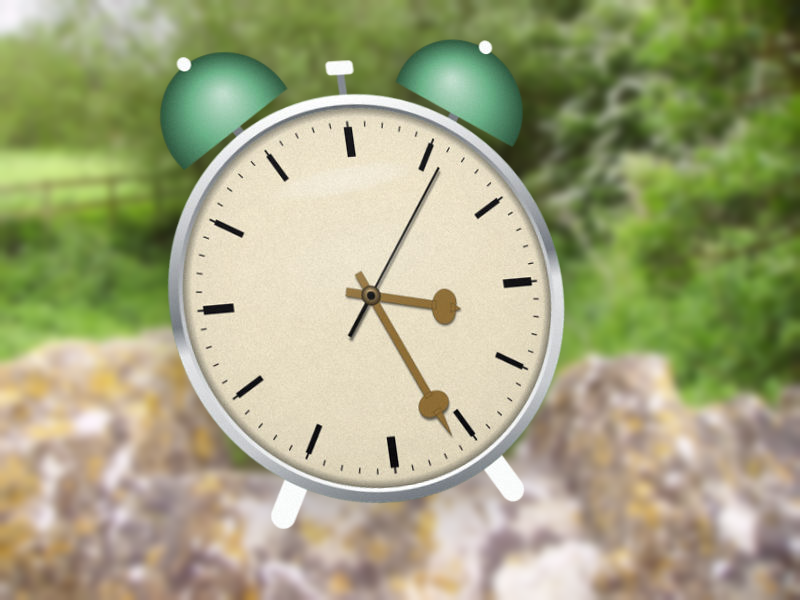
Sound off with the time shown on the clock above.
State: 3:26:06
